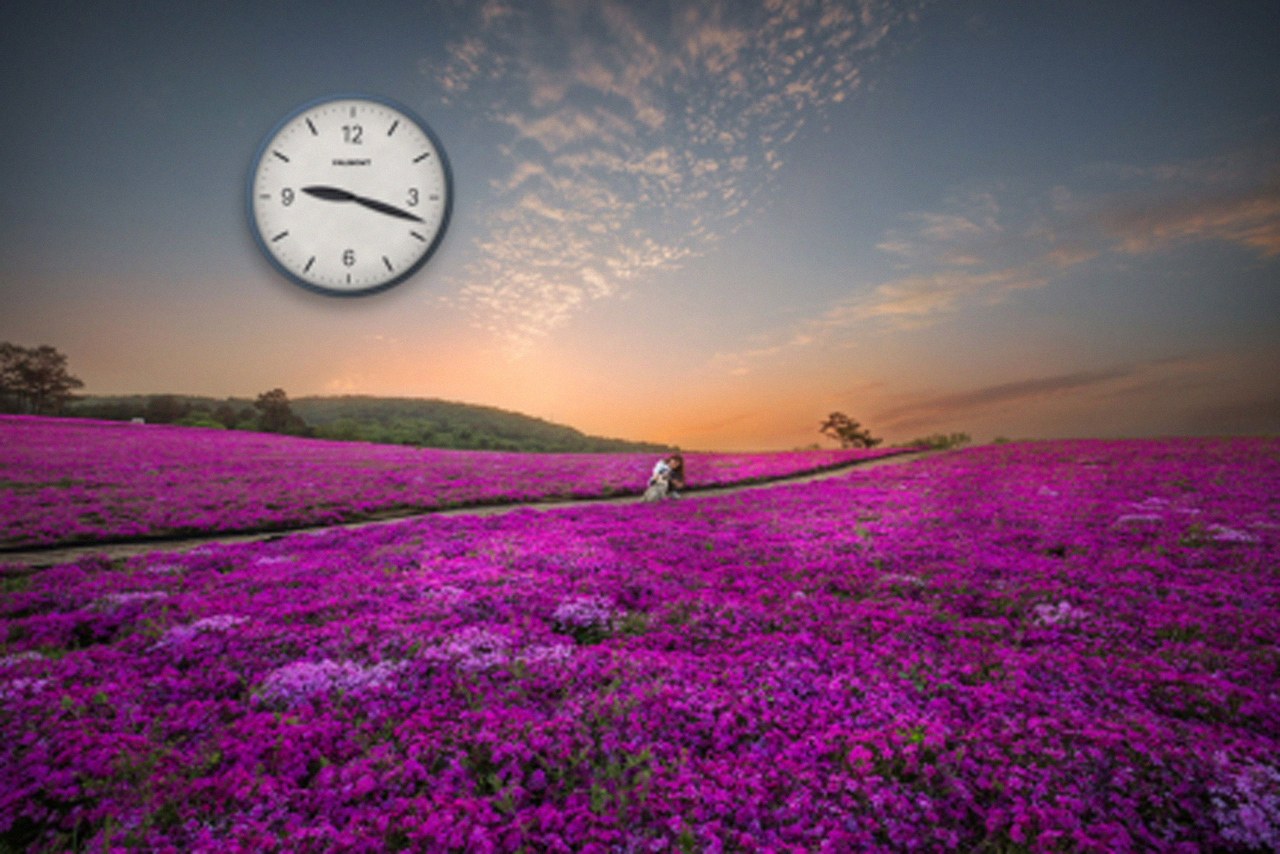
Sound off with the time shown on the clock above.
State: 9:18
